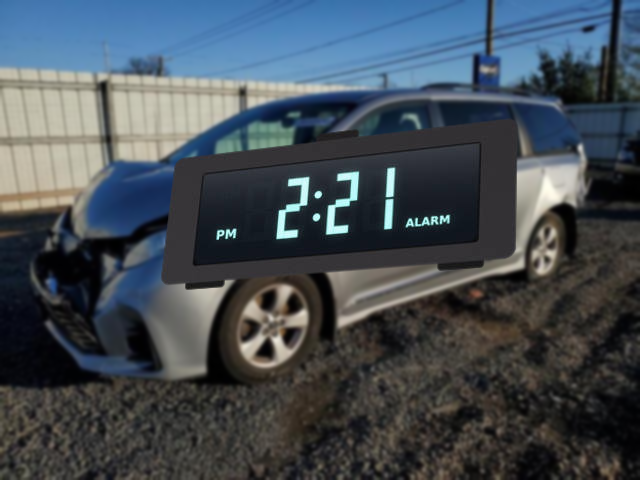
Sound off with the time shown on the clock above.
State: 2:21
